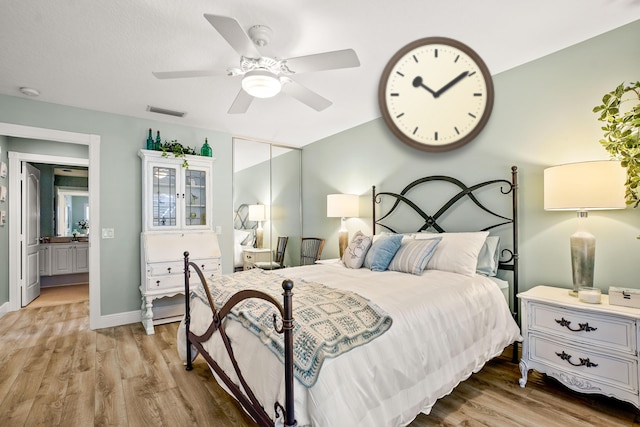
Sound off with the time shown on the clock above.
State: 10:09
